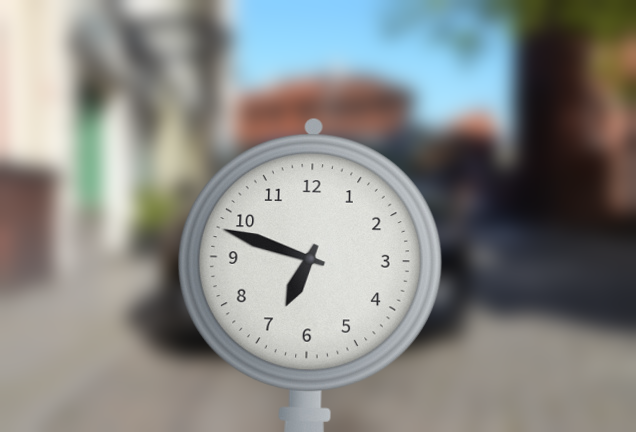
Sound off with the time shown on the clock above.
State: 6:48
